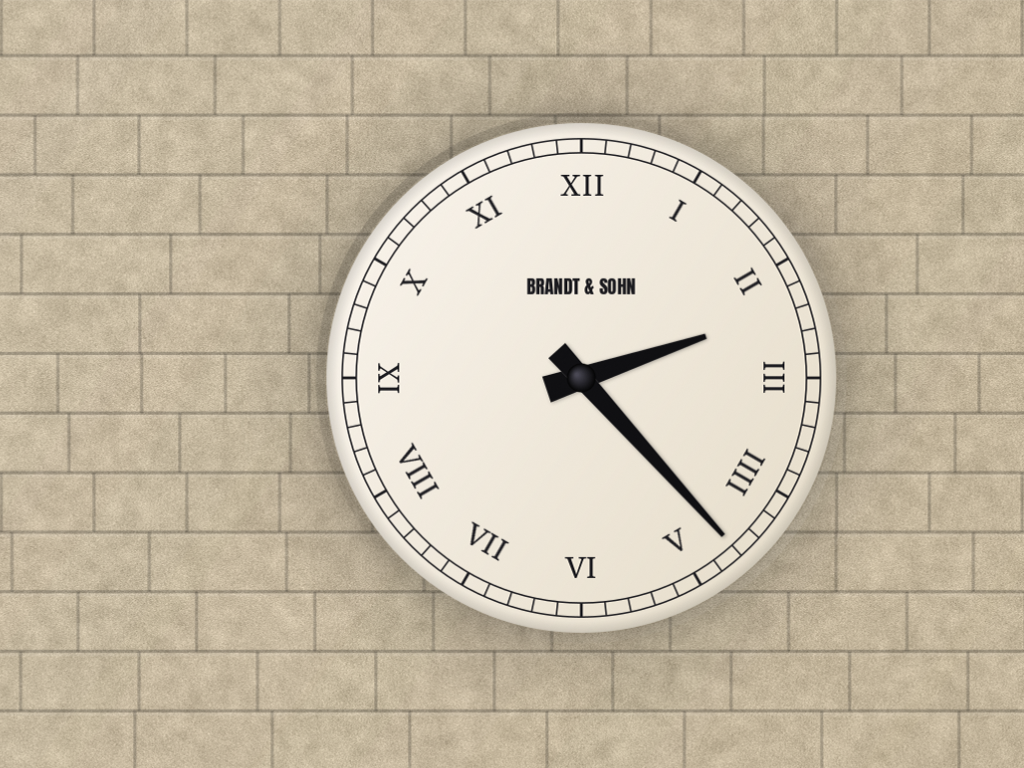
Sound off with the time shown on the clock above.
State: 2:23
